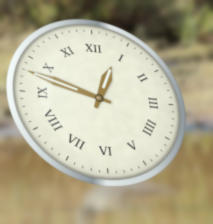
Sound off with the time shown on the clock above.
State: 12:48
